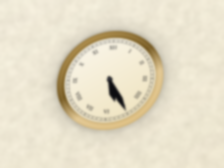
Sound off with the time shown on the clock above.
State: 5:25
